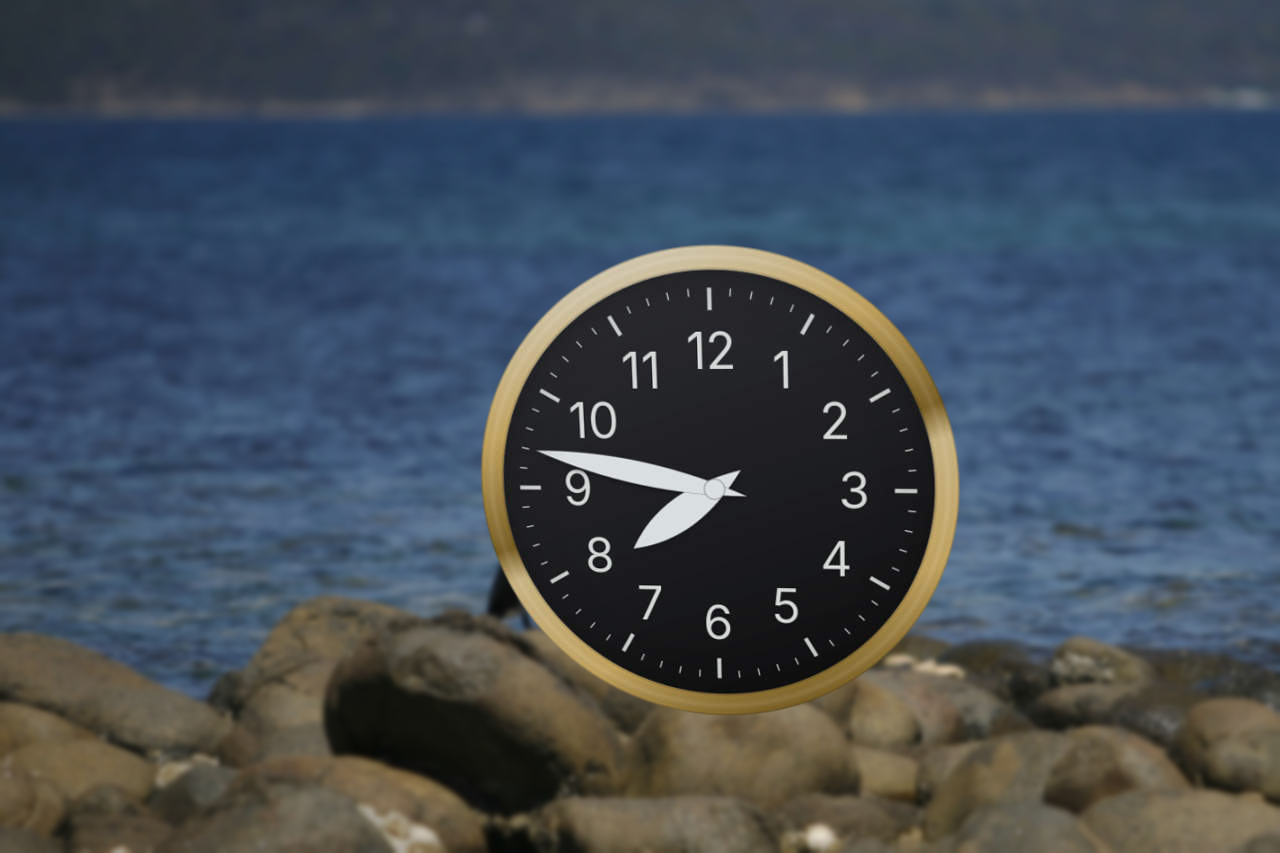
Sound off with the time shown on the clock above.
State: 7:47
